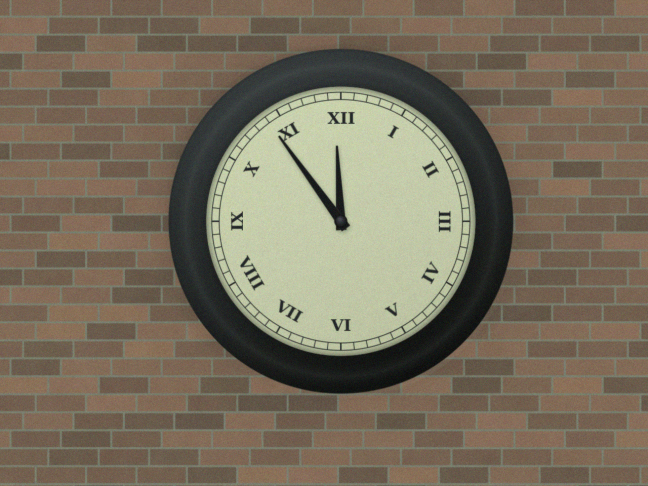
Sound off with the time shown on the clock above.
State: 11:54
